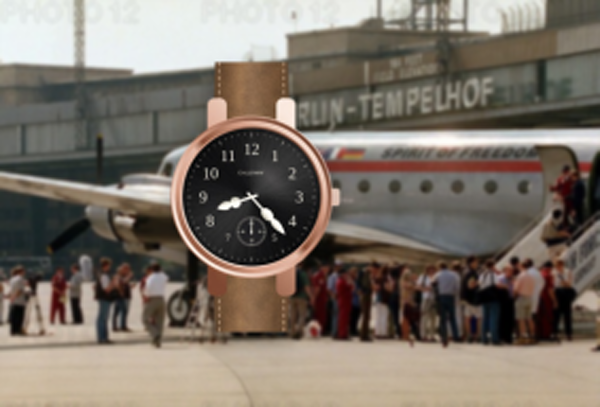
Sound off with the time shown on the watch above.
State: 8:23
